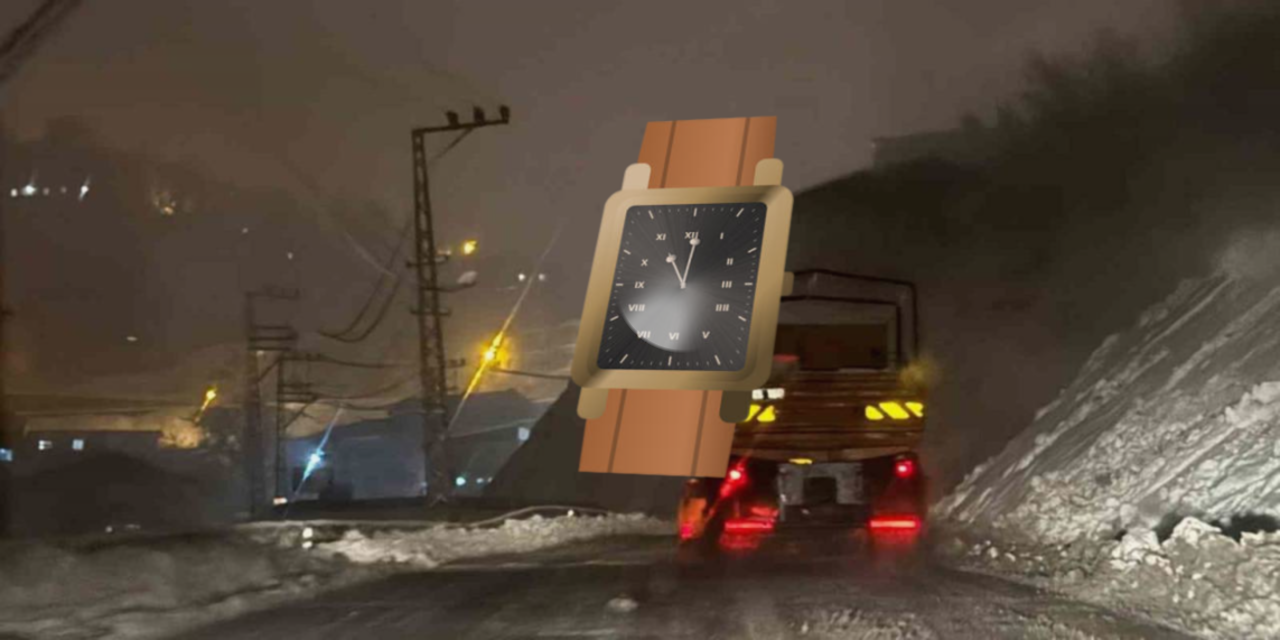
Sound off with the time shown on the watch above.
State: 11:01
